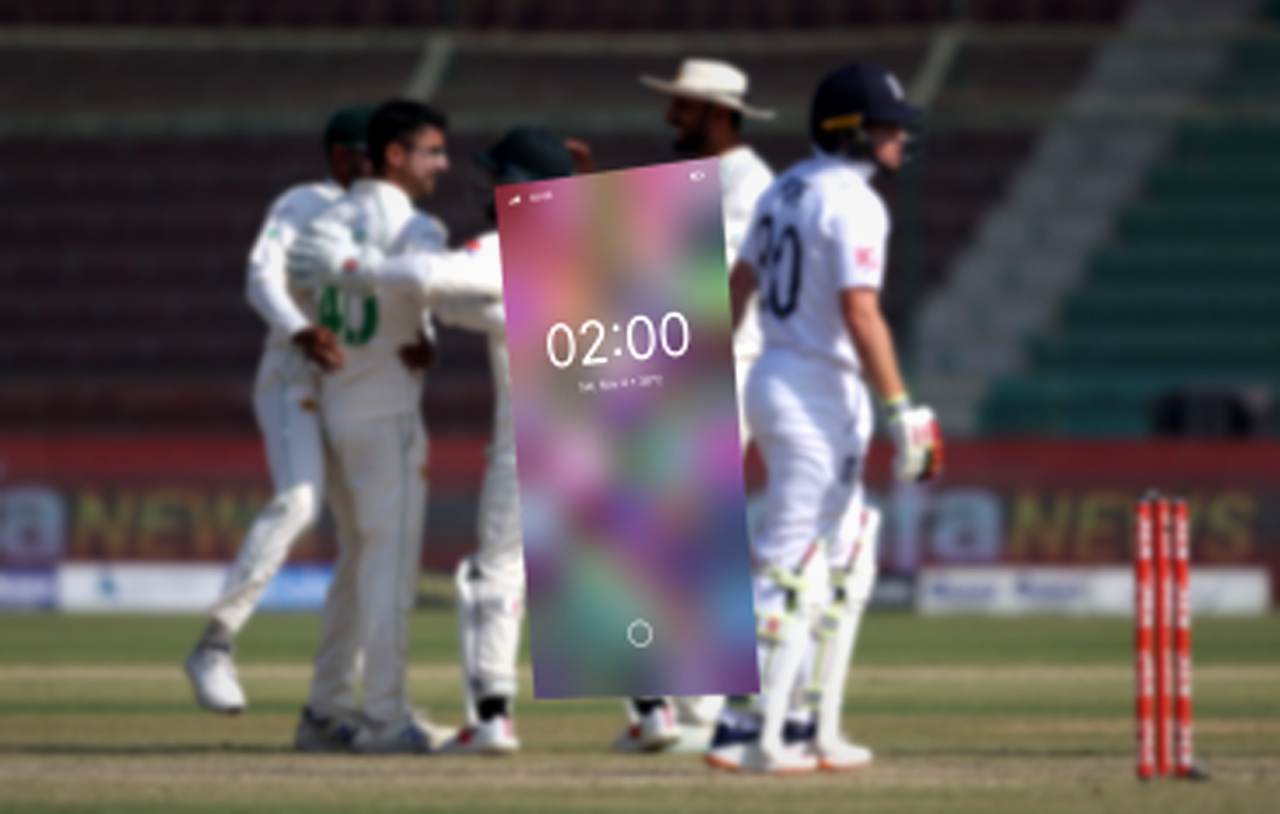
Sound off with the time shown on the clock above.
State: 2:00
